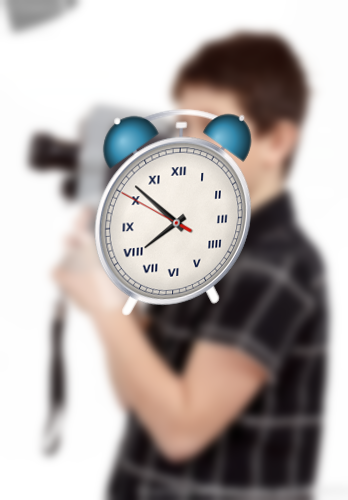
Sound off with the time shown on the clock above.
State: 7:51:50
